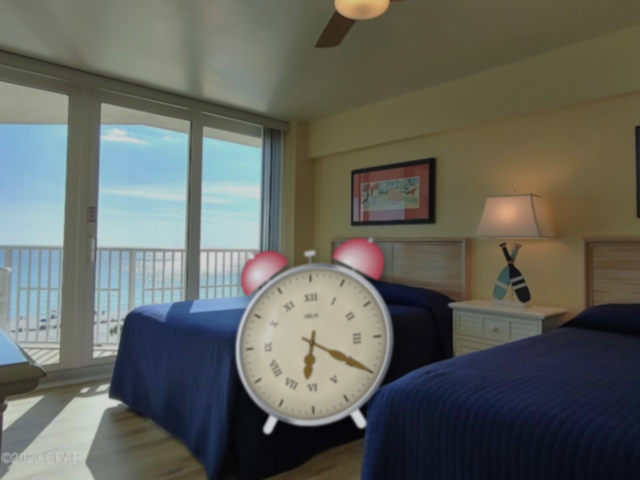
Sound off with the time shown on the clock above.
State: 6:20
